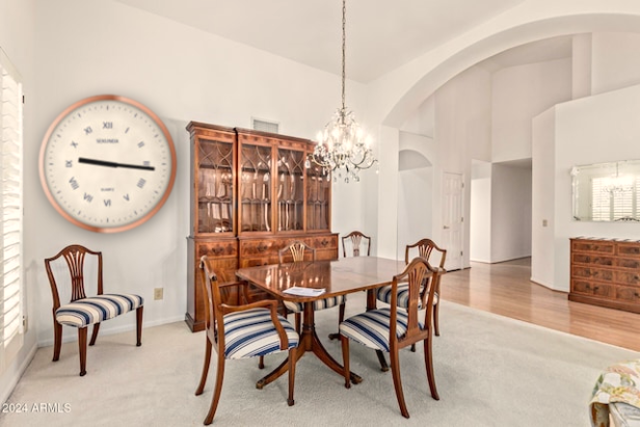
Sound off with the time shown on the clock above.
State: 9:16
